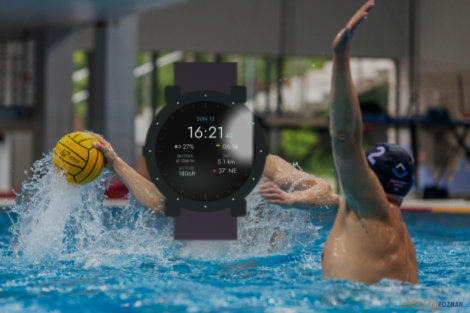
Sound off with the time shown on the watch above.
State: 16:21
